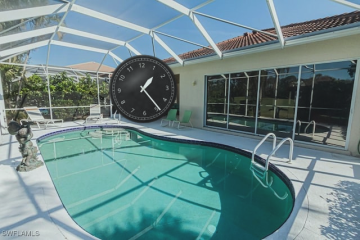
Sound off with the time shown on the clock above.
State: 1:24
